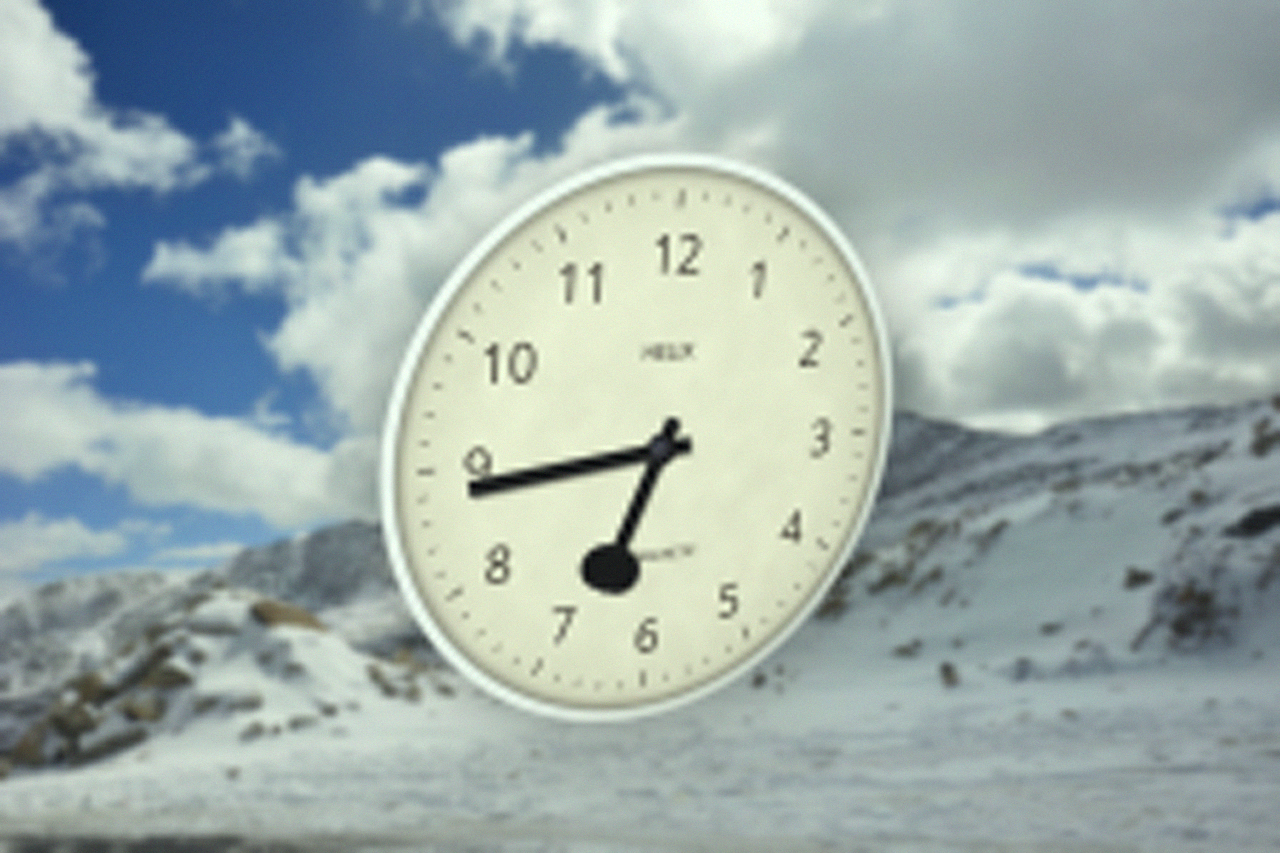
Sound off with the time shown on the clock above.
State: 6:44
